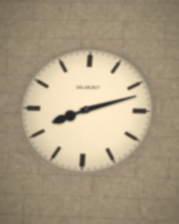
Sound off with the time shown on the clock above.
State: 8:12
